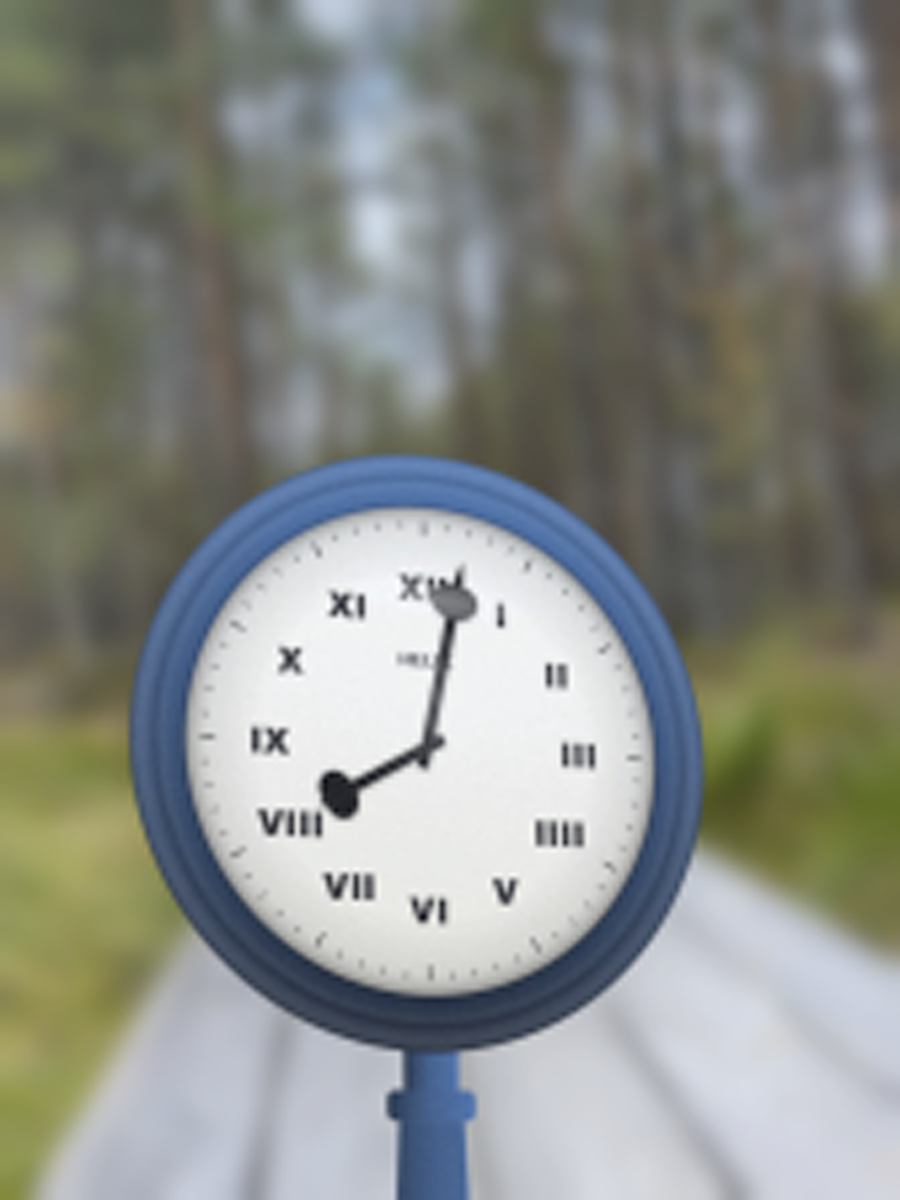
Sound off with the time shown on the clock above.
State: 8:02
